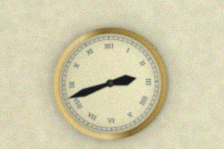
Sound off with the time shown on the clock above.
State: 2:42
